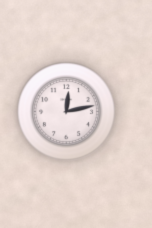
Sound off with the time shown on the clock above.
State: 12:13
